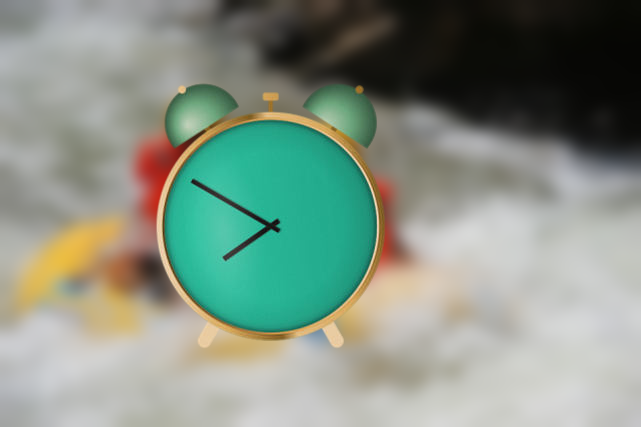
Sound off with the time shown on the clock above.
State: 7:50
